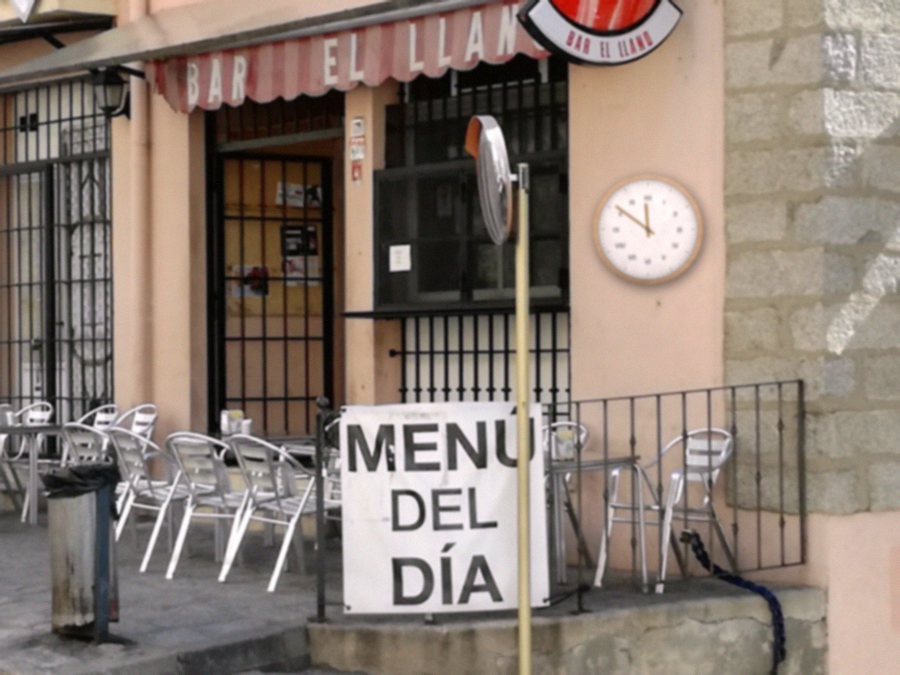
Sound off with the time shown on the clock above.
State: 11:51
